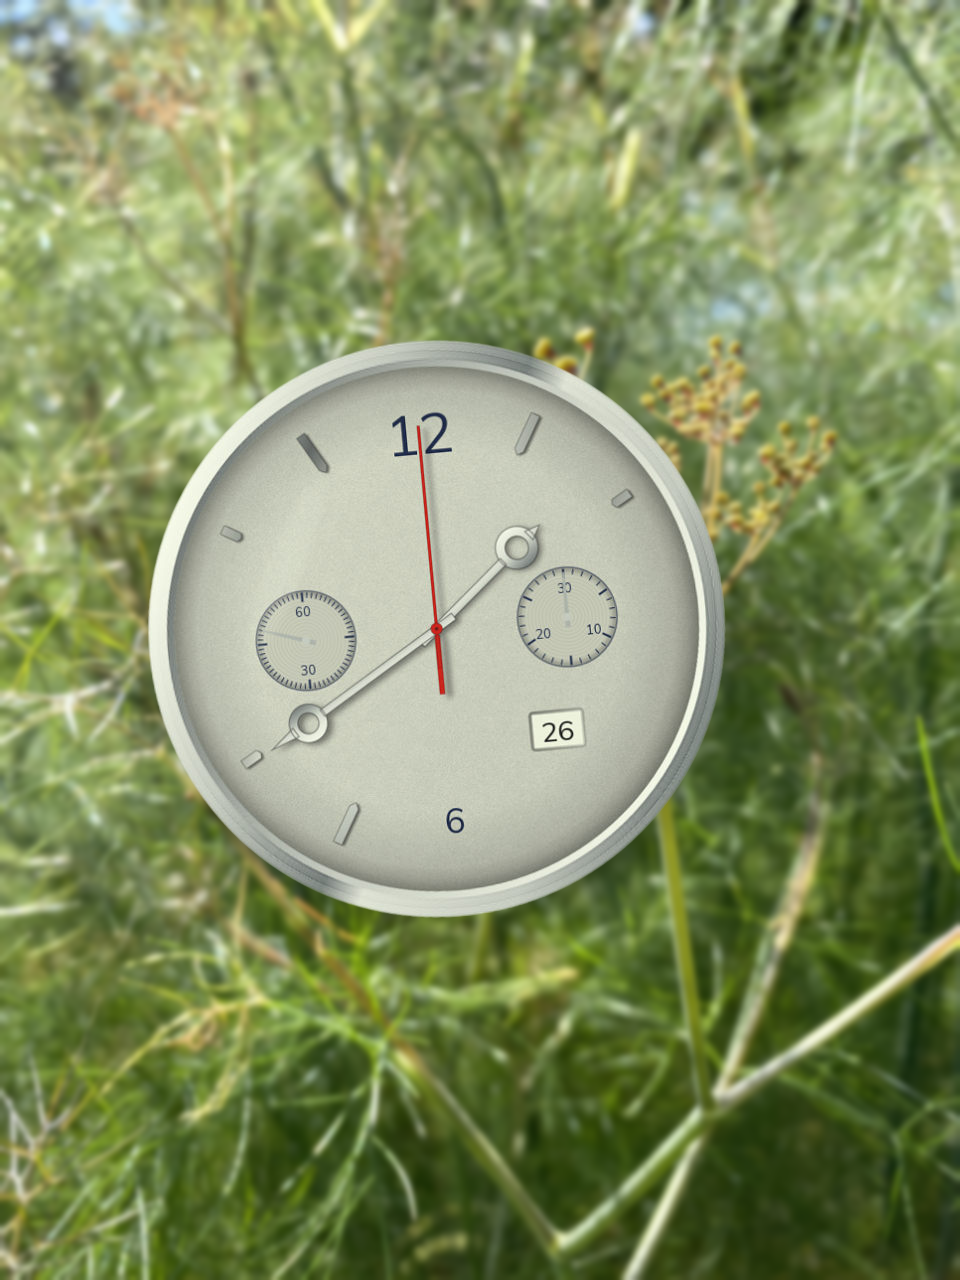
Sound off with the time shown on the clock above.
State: 1:39:48
